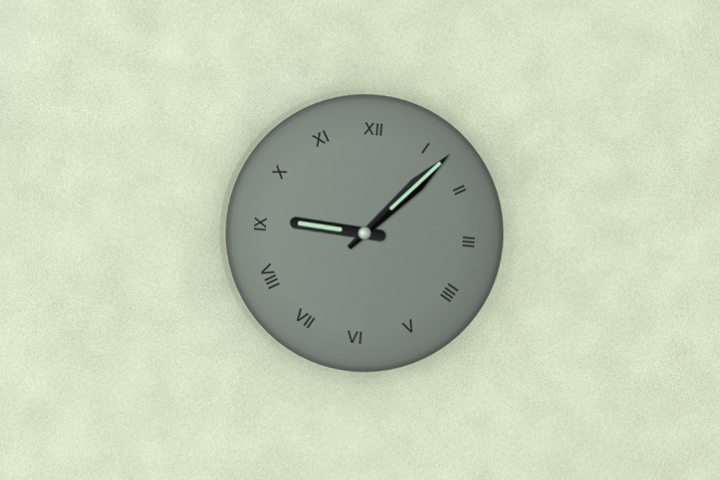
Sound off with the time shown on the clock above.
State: 9:07
